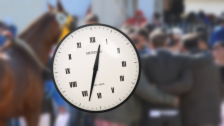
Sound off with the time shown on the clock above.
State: 12:33
